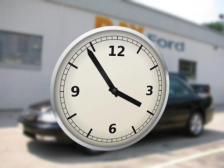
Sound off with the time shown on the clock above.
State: 3:54
